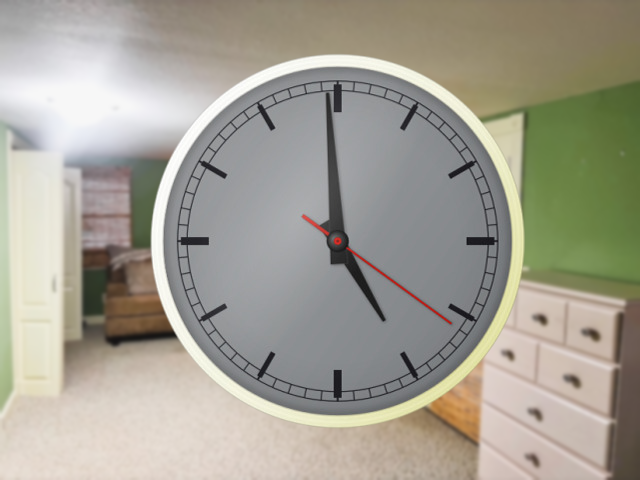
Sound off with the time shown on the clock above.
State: 4:59:21
